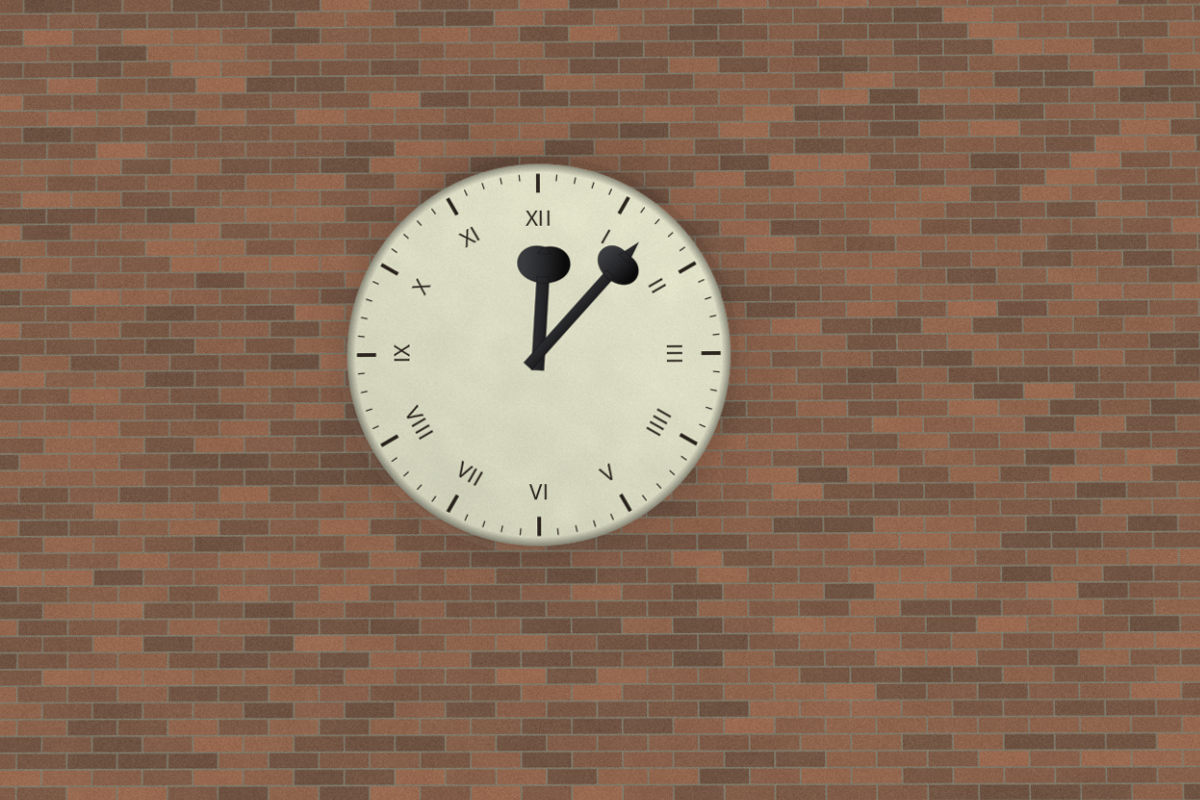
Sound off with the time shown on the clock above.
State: 12:07
